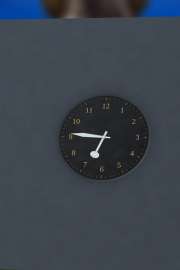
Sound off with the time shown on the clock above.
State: 6:46
